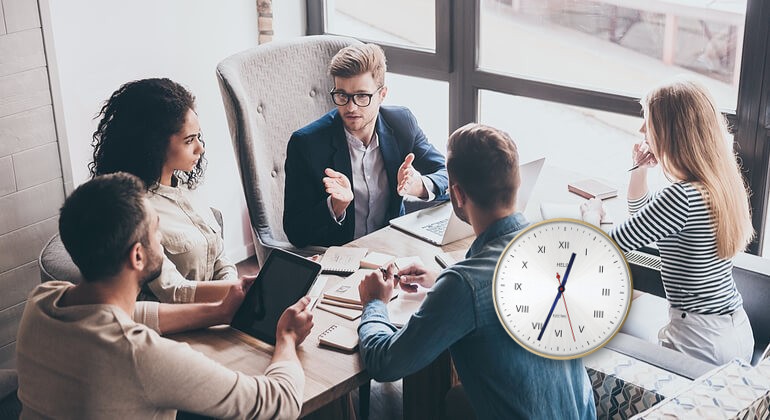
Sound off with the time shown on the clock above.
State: 12:33:27
